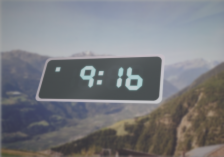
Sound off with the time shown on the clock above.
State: 9:16
